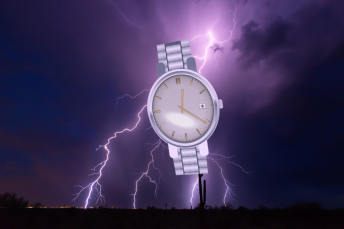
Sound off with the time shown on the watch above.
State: 12:21
